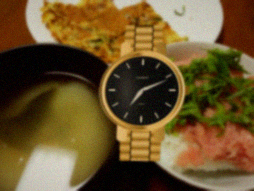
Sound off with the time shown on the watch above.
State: 7:11
